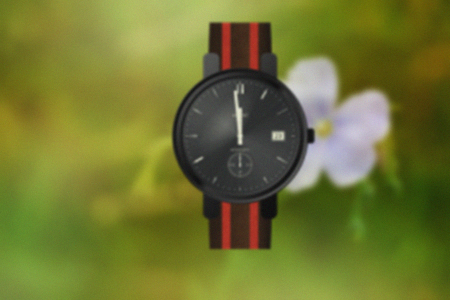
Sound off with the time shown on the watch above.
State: 11:59
